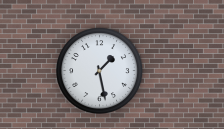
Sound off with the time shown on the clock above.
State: 1:28
